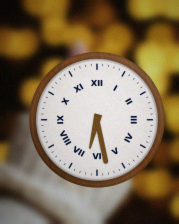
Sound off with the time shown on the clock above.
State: 6:28
